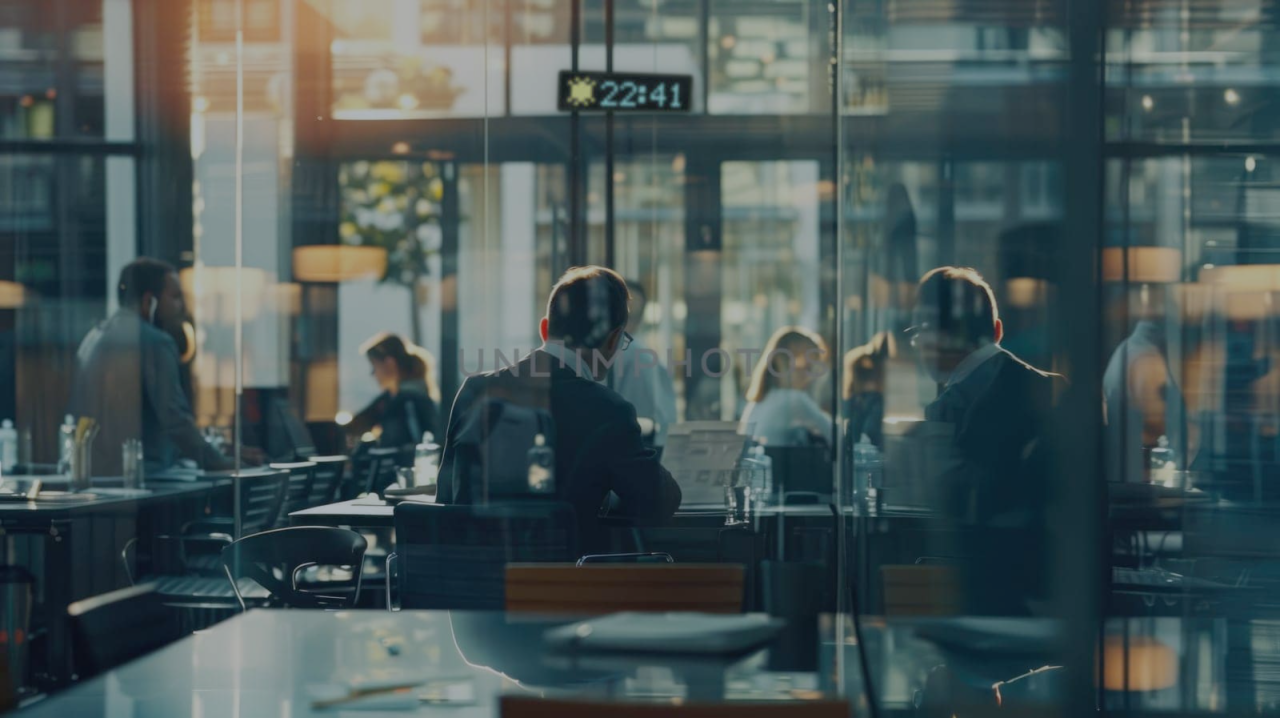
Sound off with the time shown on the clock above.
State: 22:41
